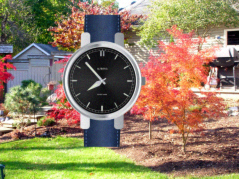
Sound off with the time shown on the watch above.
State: 7:53
